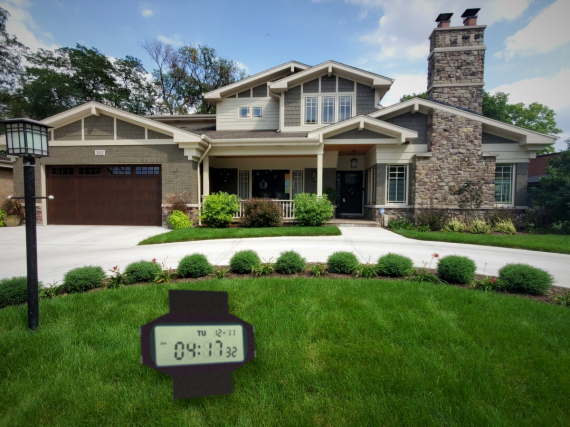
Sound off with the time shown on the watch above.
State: 4:17:32
